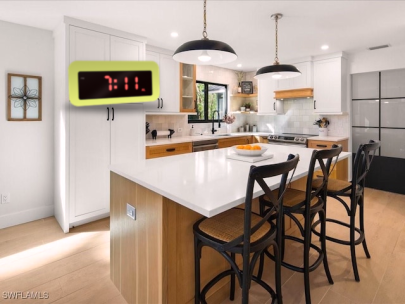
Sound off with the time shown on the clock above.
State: 7:11
